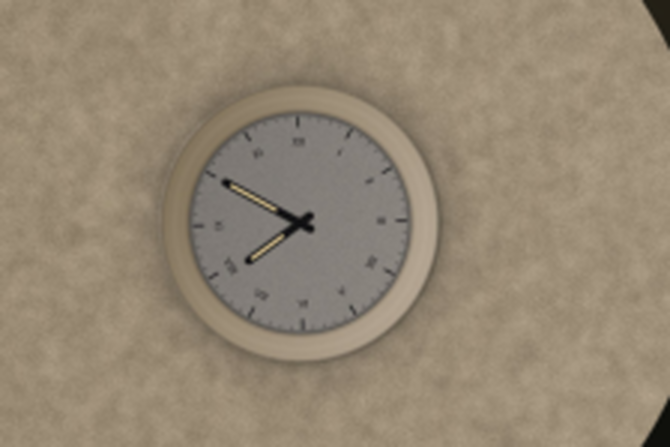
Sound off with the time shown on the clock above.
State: 7:50
